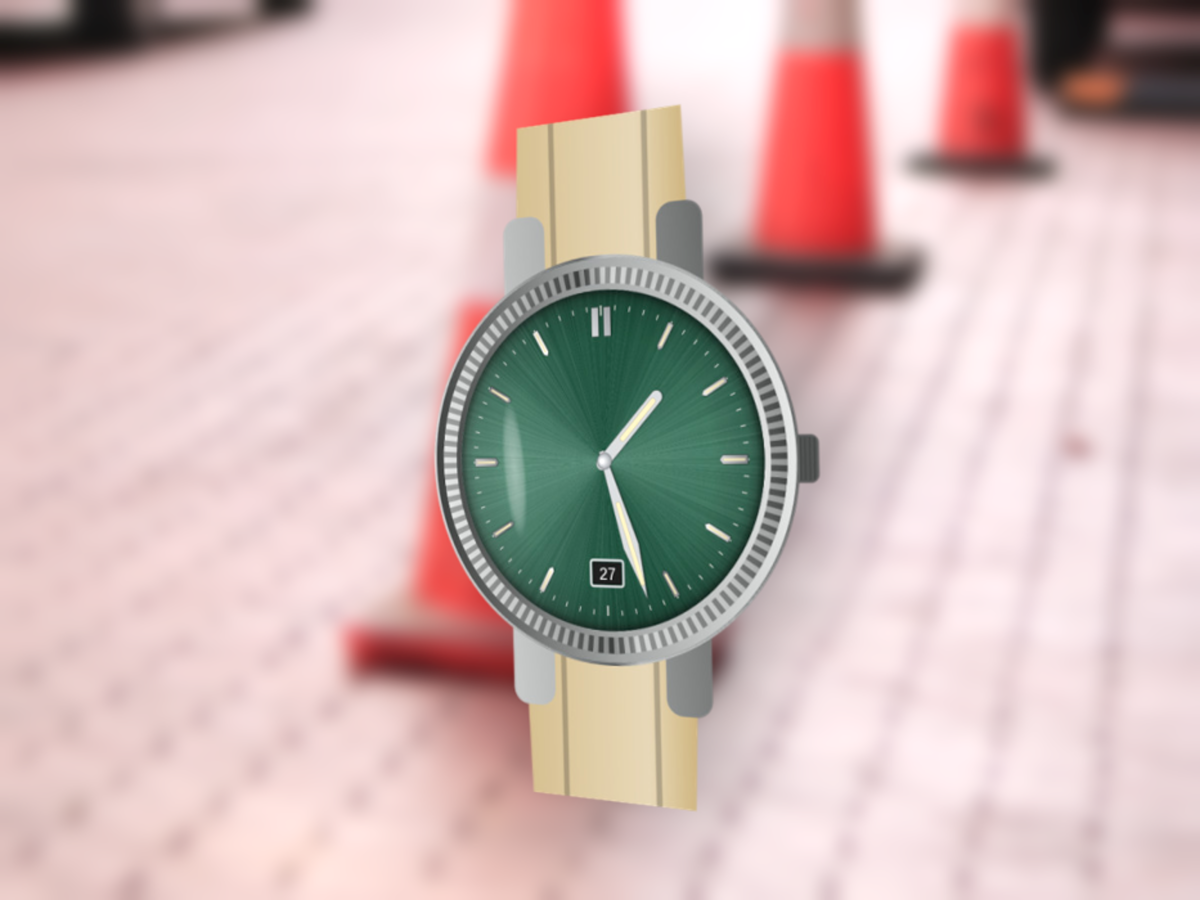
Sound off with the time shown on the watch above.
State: 1:27
